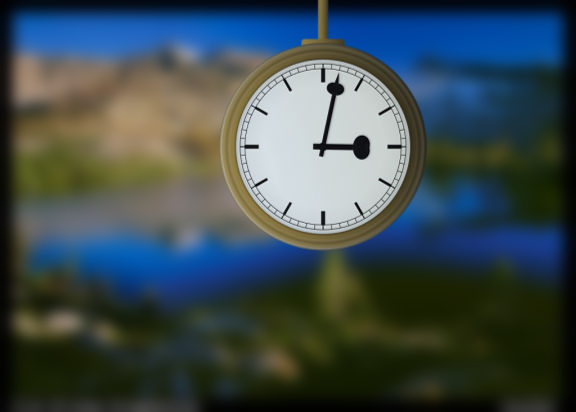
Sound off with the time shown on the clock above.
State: 3:02
